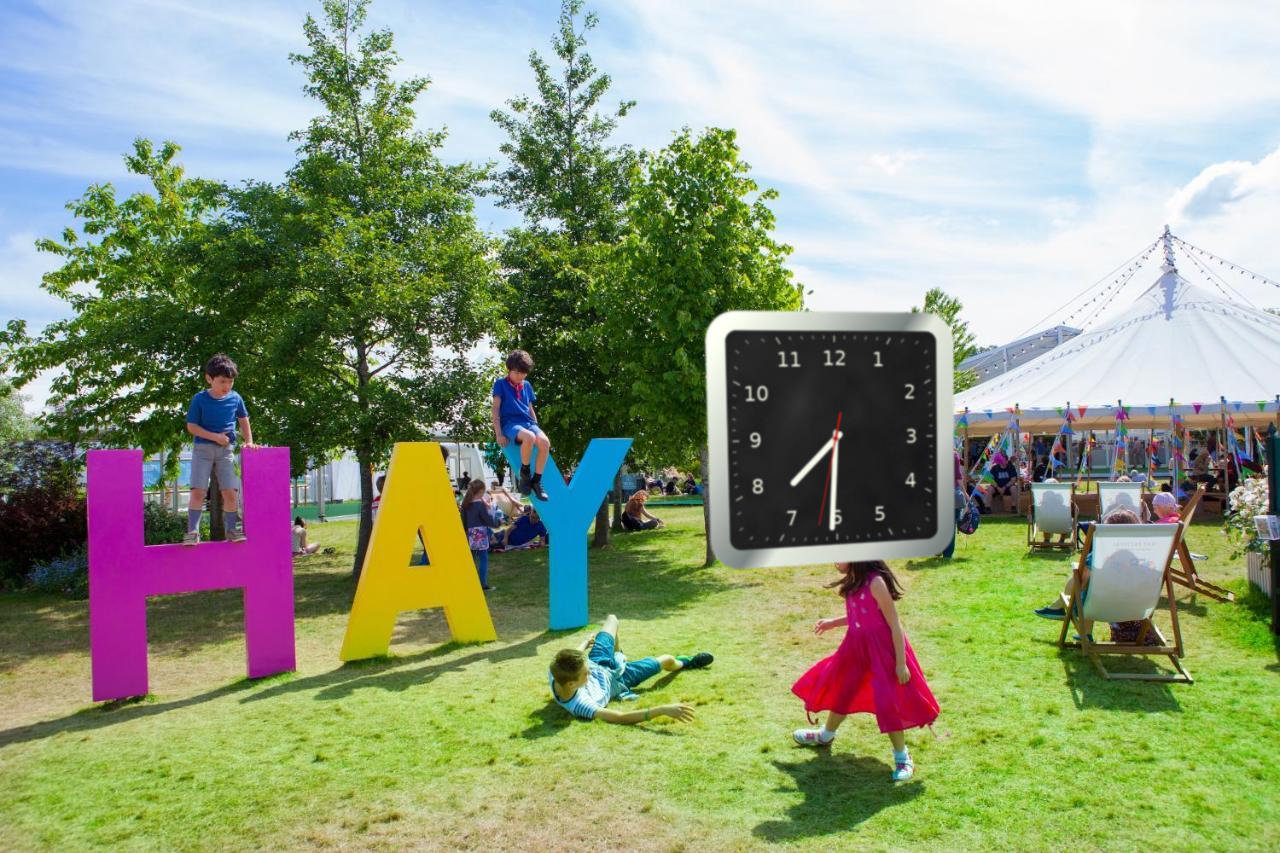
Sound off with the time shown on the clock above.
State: 7:30:32
